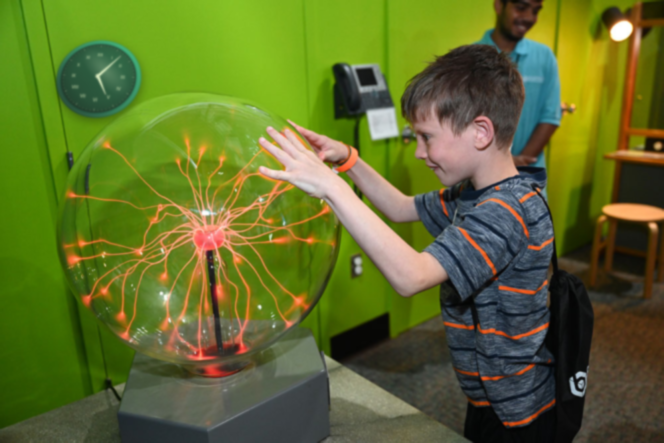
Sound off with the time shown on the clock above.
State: 5:07
